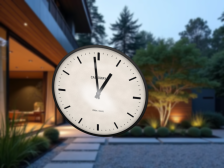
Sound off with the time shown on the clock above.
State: 12:59
